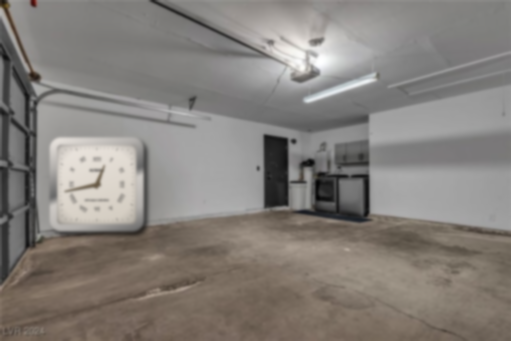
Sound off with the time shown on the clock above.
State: 12:43
